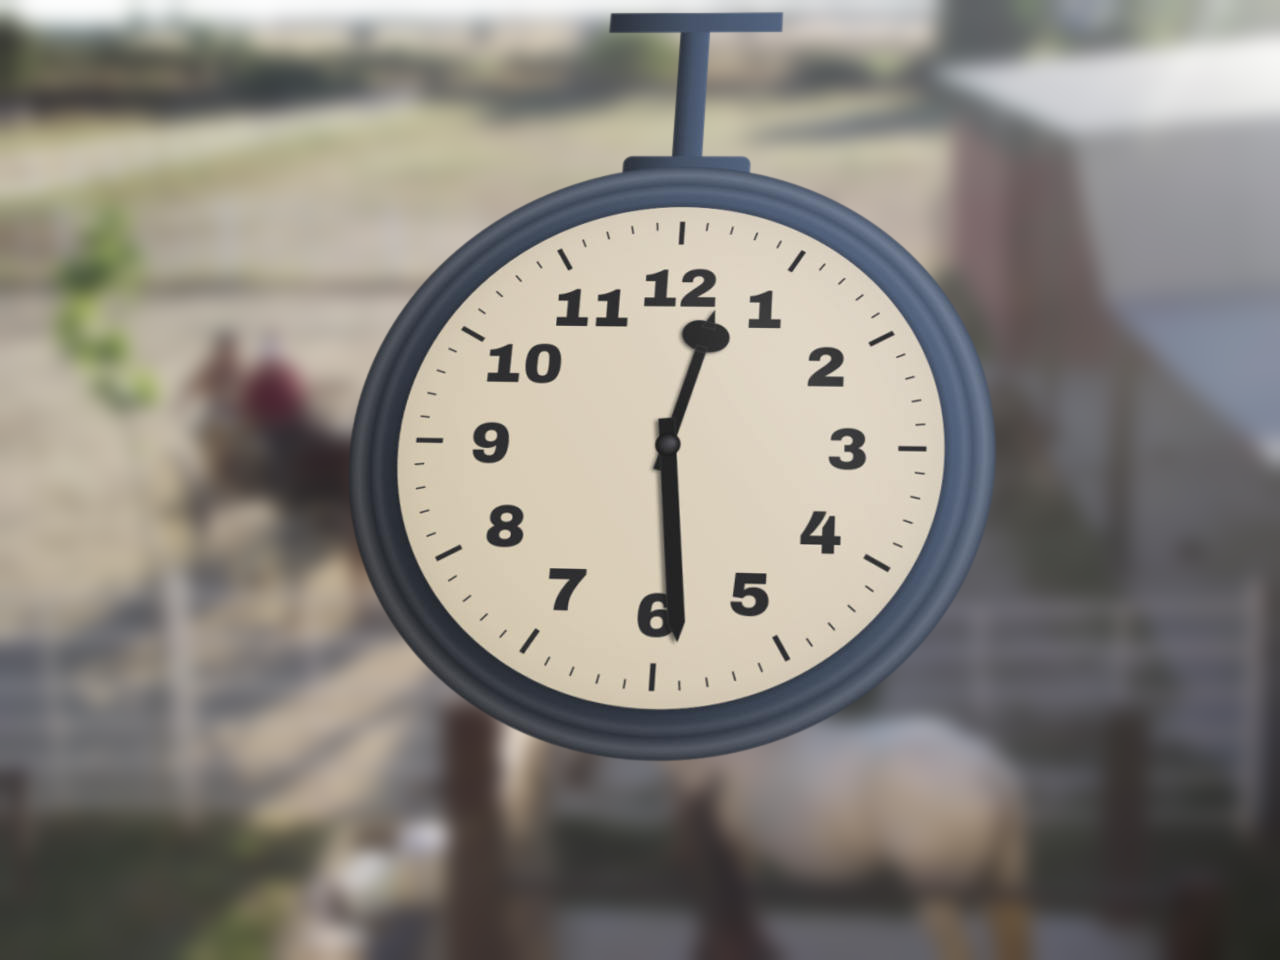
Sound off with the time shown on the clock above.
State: 12:29
